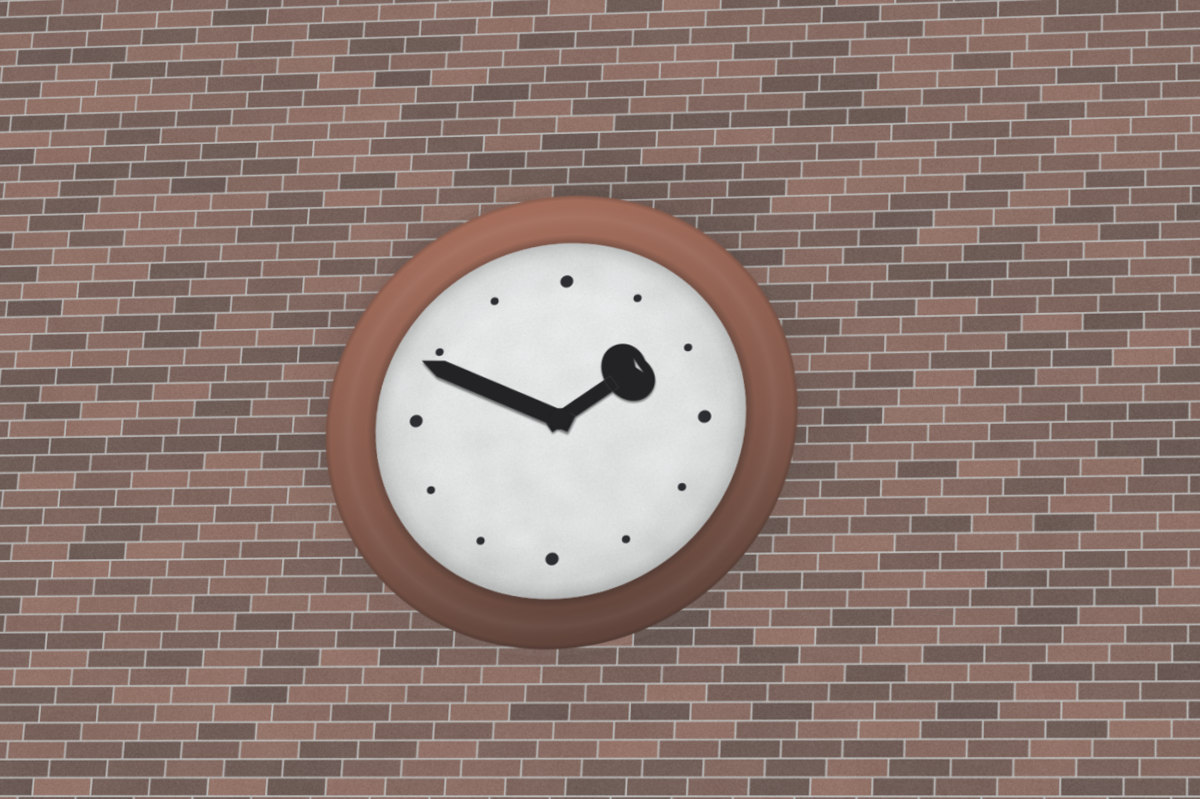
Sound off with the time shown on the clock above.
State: 1:49
